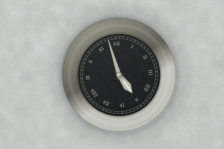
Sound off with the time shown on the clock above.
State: 4:58
